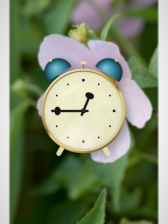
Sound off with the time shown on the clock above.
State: 12:45
